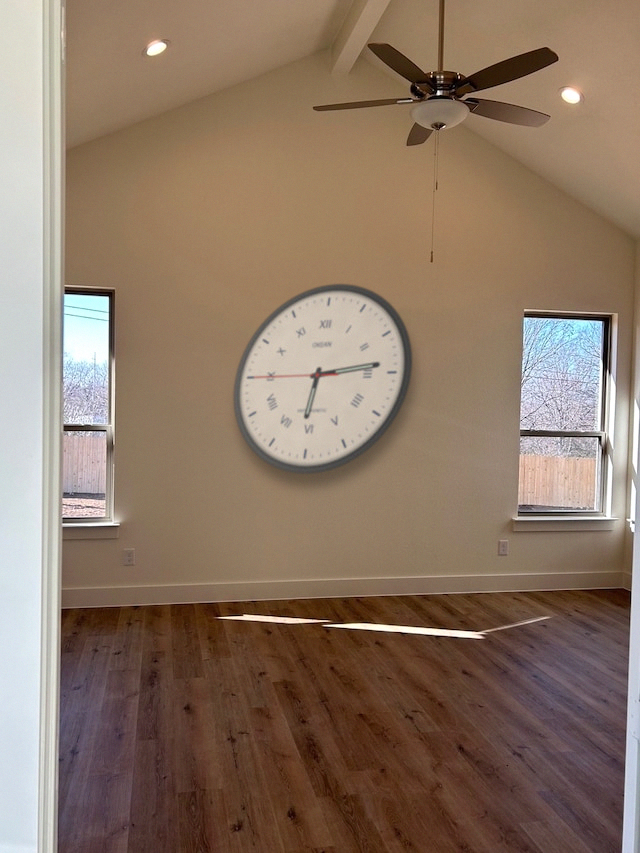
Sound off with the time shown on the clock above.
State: 6:13:45
